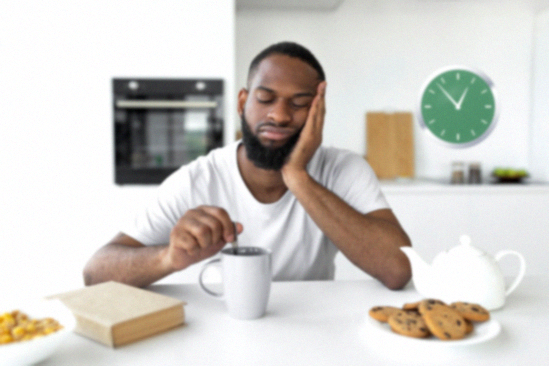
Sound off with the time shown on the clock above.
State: 12:53
